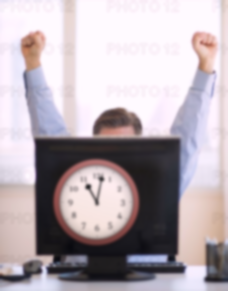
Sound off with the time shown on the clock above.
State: 11:02
